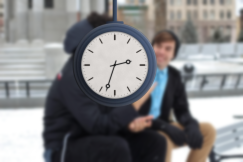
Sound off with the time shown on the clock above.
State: 2:33
